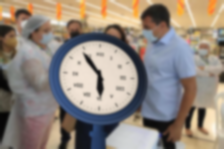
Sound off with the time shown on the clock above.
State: 5:54
